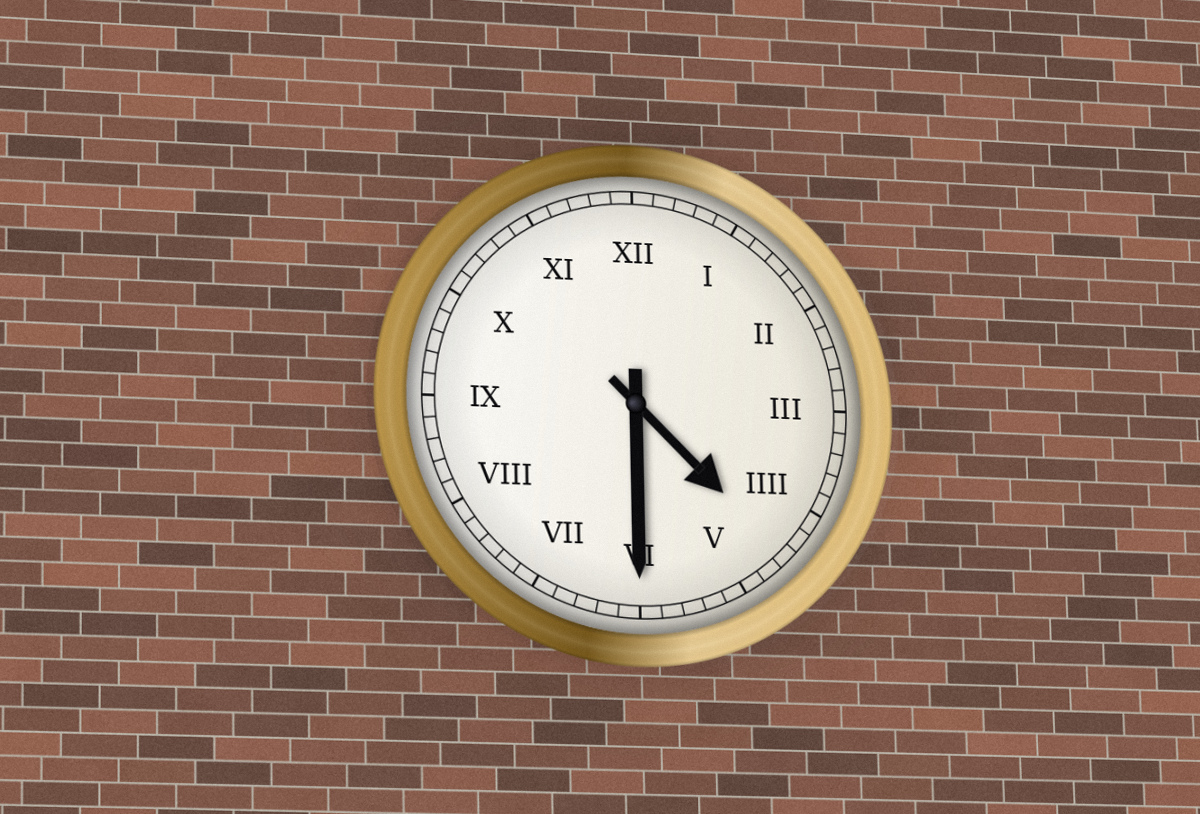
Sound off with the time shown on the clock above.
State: 4:30
